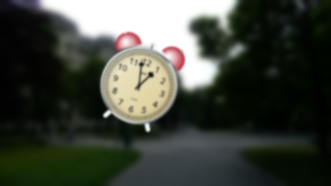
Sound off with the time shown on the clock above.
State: 12:58
